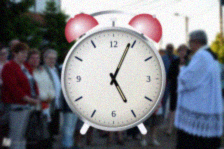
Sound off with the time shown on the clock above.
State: 5:04
